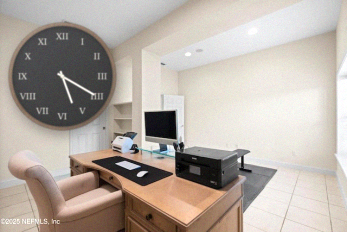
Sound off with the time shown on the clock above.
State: 5:20
